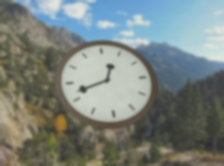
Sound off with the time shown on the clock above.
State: 12:42
